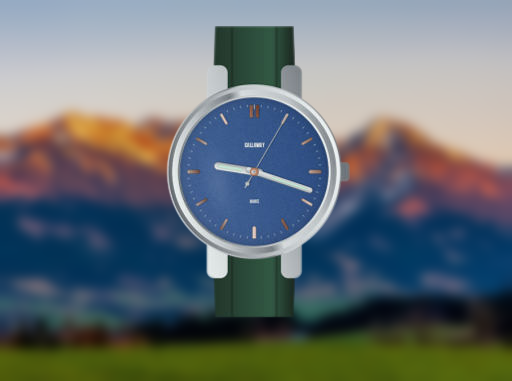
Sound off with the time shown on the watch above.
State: 9:18:05
